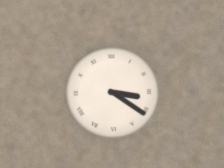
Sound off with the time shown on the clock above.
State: 3:21
